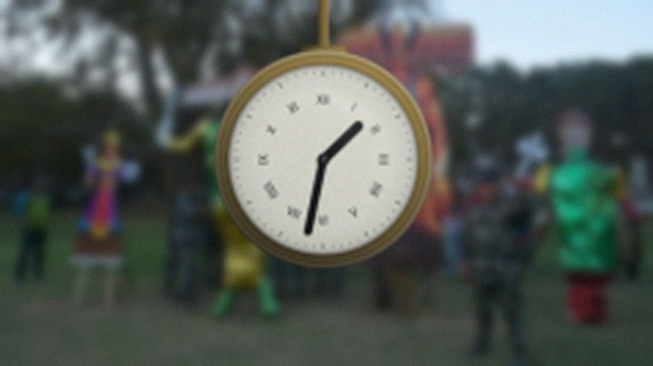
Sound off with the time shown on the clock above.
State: 1:32
